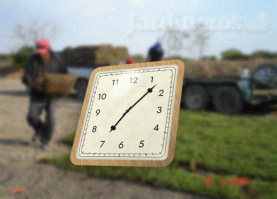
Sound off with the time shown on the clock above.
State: 7:07
